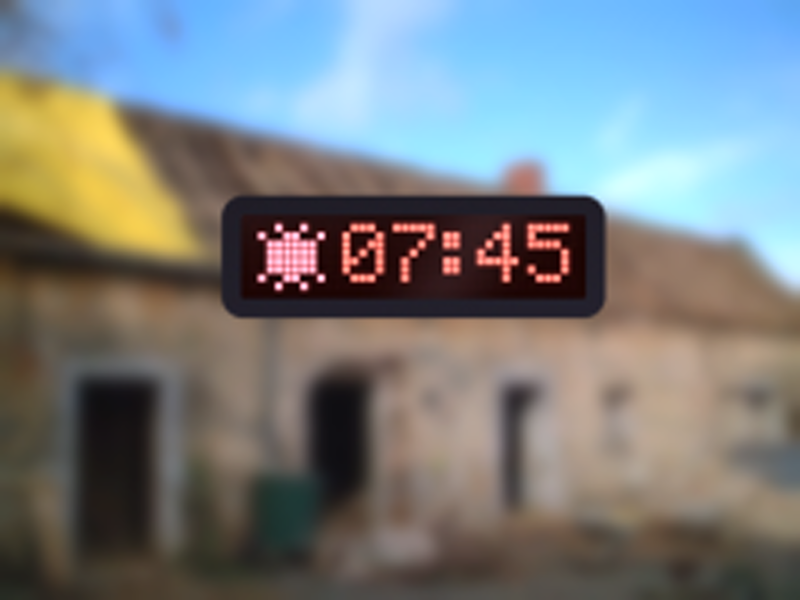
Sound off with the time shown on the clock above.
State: 7:45
